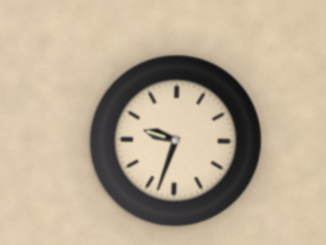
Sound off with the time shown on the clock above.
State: 9:33
